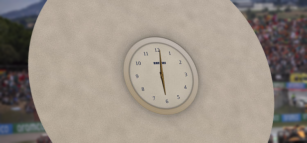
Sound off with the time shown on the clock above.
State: 6:01
